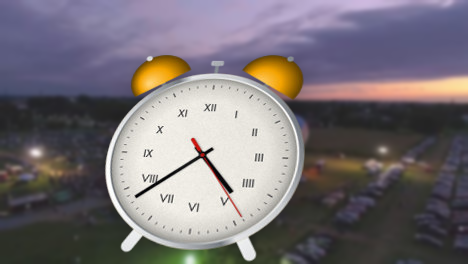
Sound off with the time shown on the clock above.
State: 4:38:24
